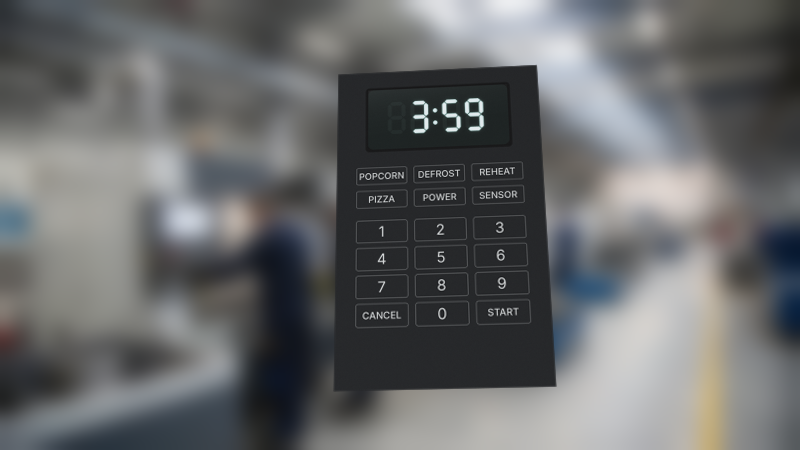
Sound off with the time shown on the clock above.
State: 3:59
